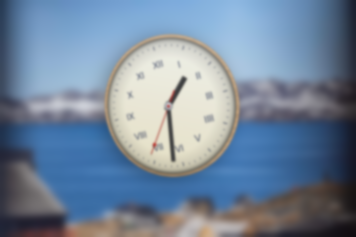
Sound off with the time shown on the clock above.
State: 1:31:36
